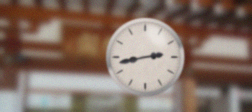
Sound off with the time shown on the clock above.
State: 2:43
